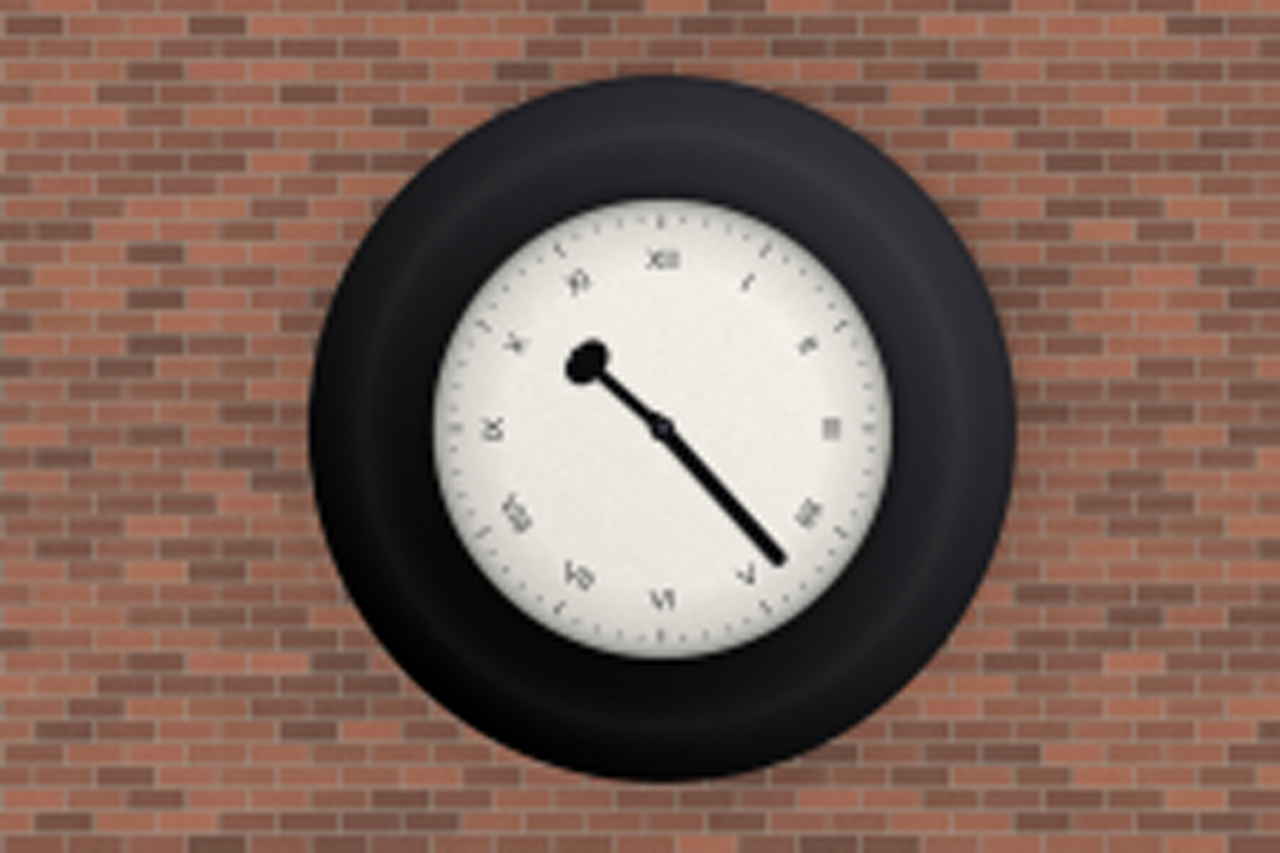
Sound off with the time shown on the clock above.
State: 10:23
